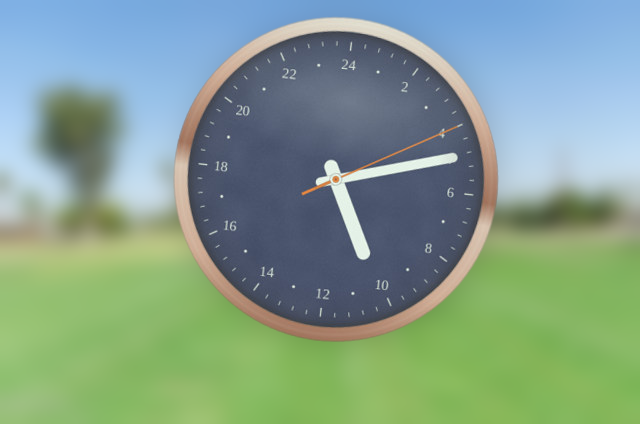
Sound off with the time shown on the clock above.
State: 10:12:10
